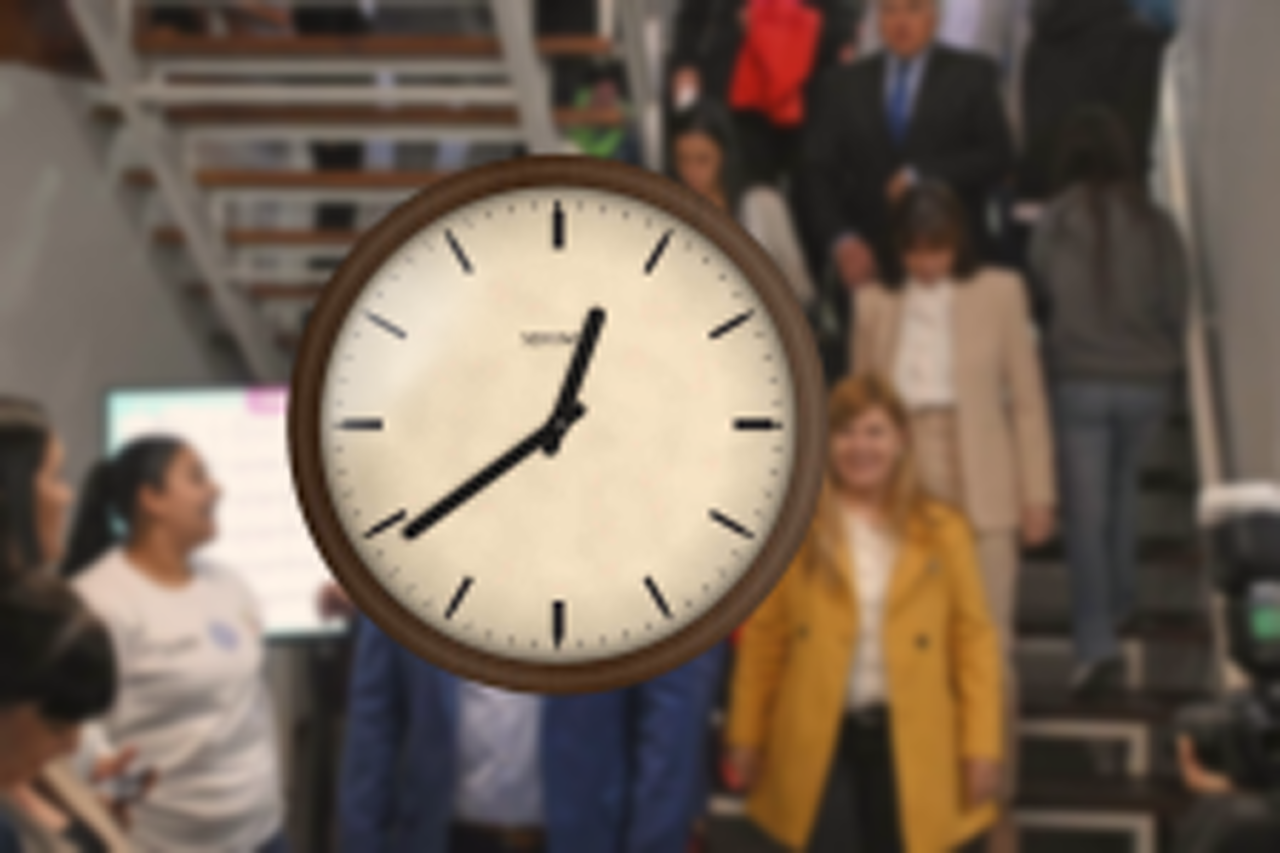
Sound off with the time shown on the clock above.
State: 12:39
